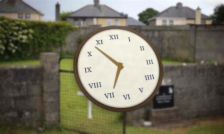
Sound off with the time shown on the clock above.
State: 6:53
